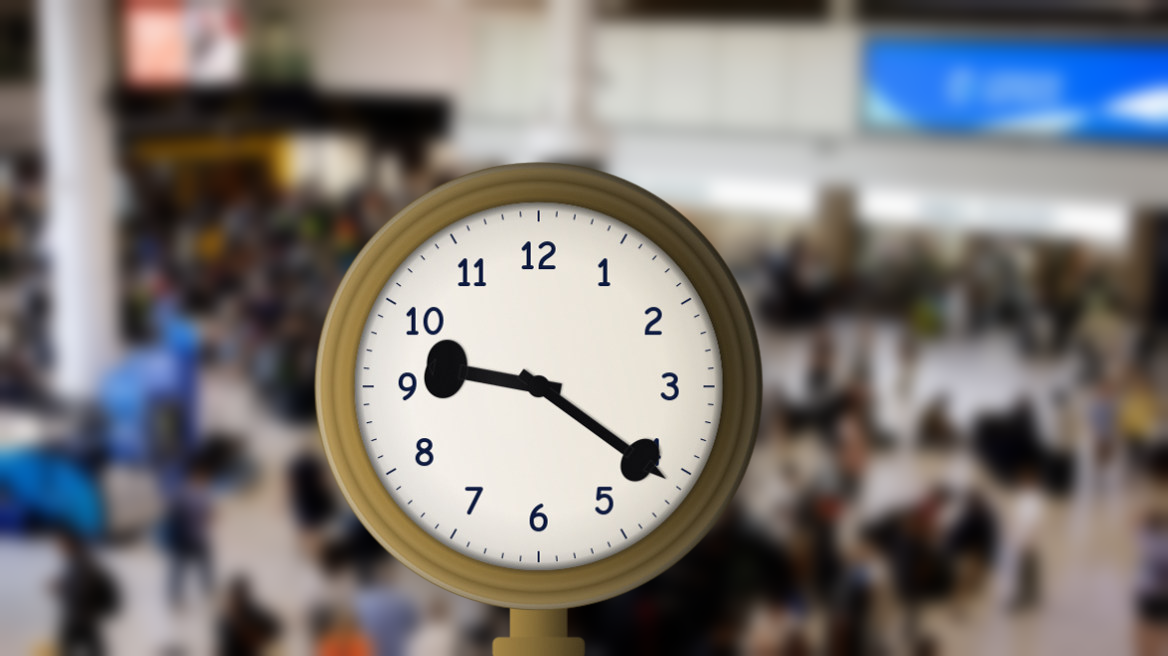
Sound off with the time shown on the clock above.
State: 9:21
